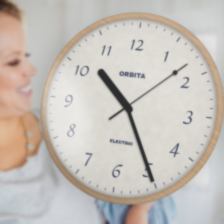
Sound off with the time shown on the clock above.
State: 10:25:08
